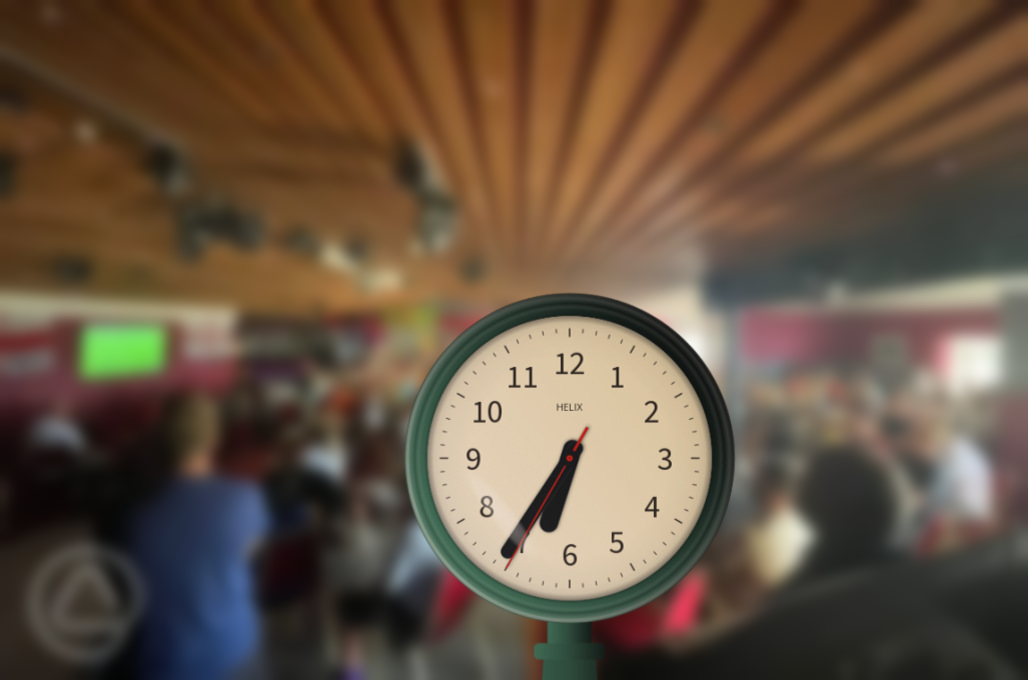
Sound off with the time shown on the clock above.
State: 6:35:35
